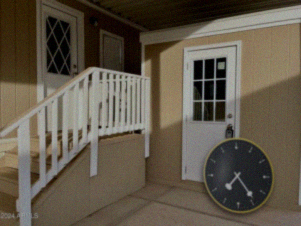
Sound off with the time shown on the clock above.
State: 7:24
